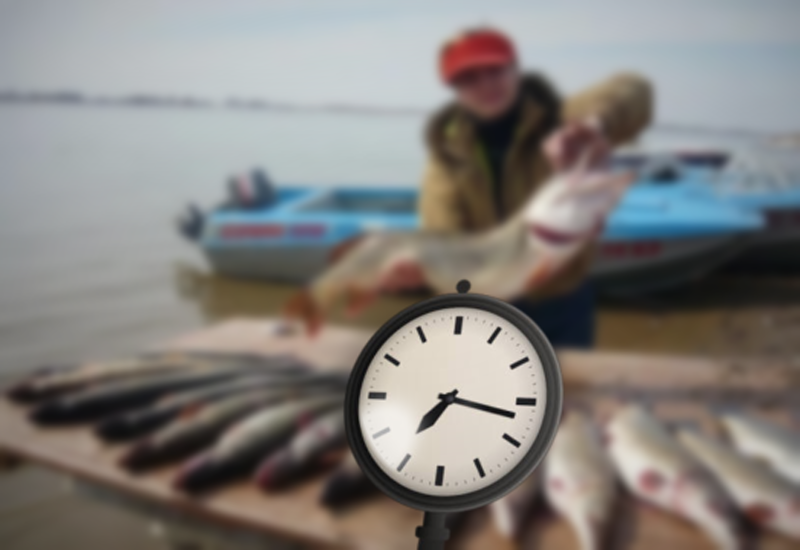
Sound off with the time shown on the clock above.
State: 7:17
